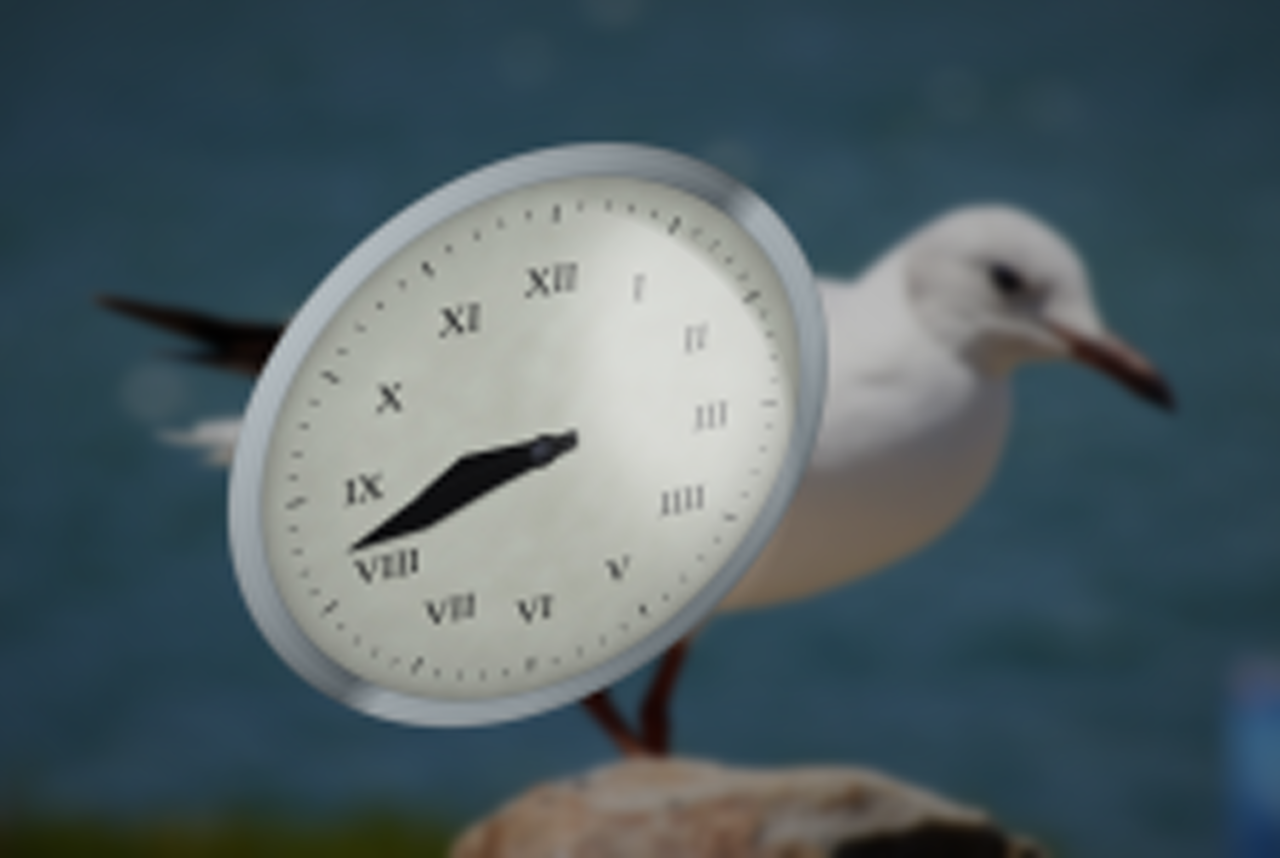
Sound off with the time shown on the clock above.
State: 8:42
